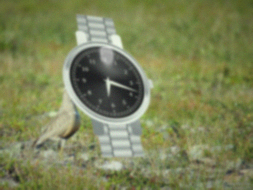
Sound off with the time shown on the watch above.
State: 6:18
